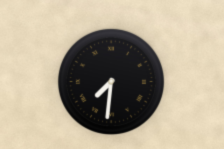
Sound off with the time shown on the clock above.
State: 7:31
